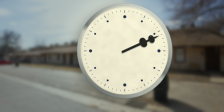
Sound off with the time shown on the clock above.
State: 2:11
